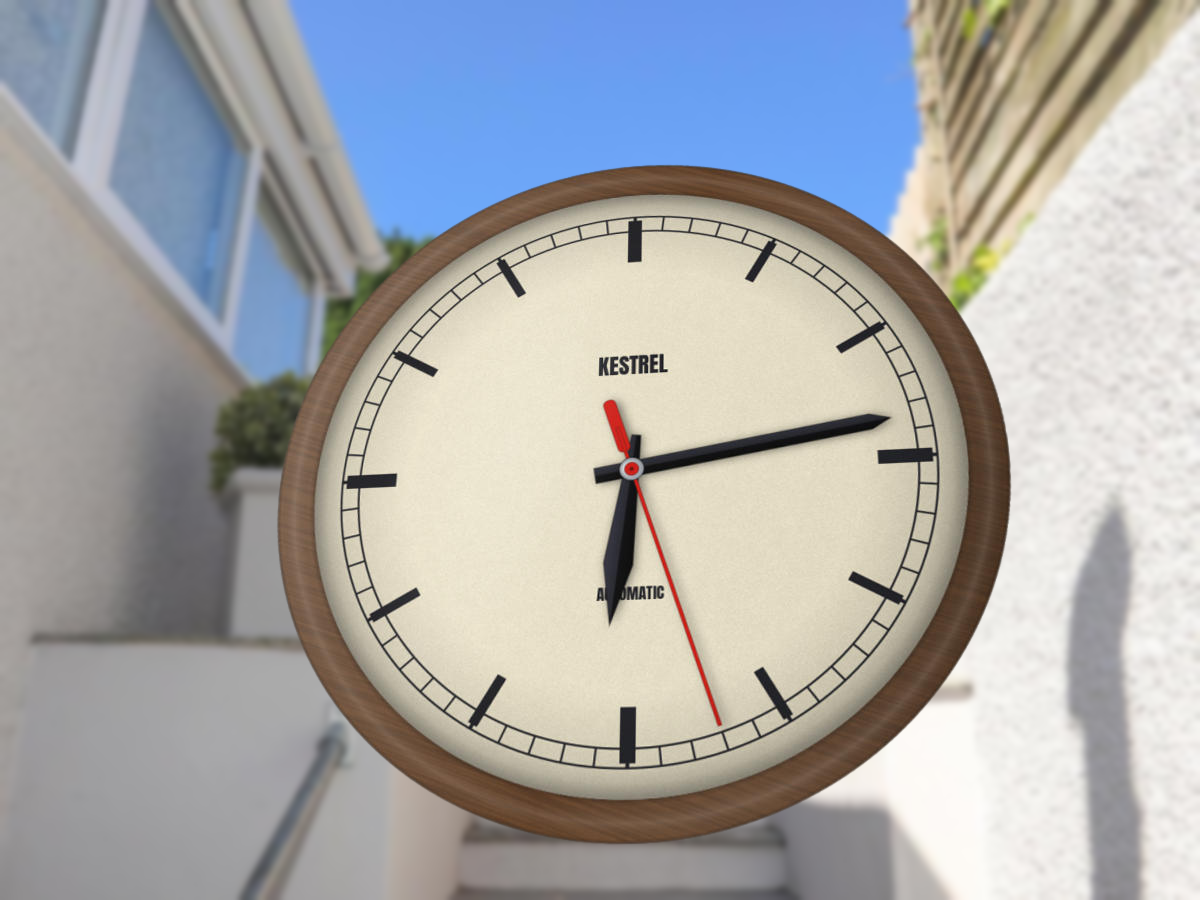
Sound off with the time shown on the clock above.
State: 6:13:27
